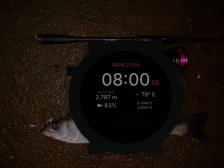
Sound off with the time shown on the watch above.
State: 8:00
